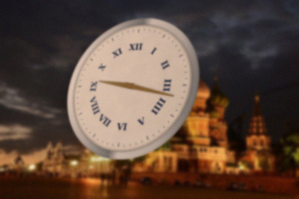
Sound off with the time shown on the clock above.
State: 9:17
